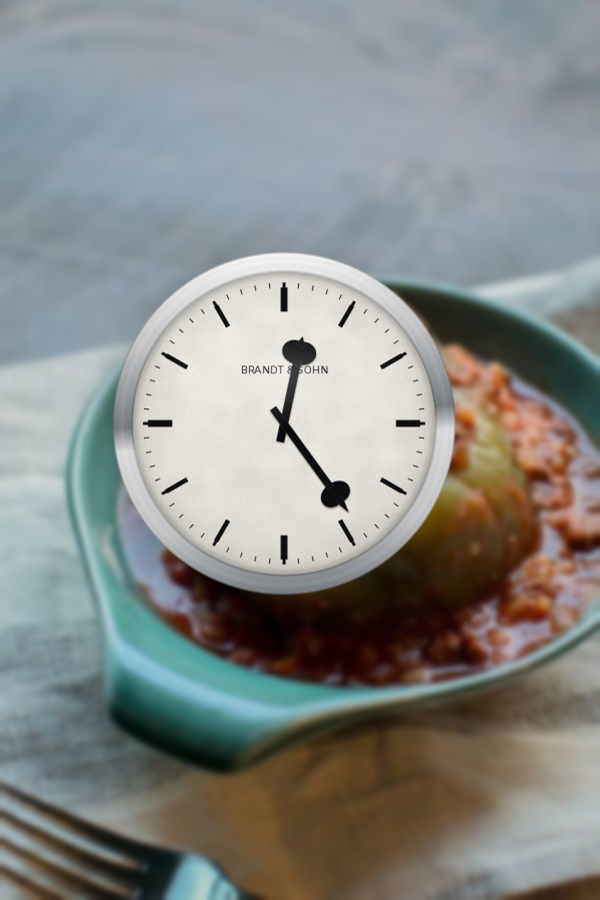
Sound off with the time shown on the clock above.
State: 12:24
